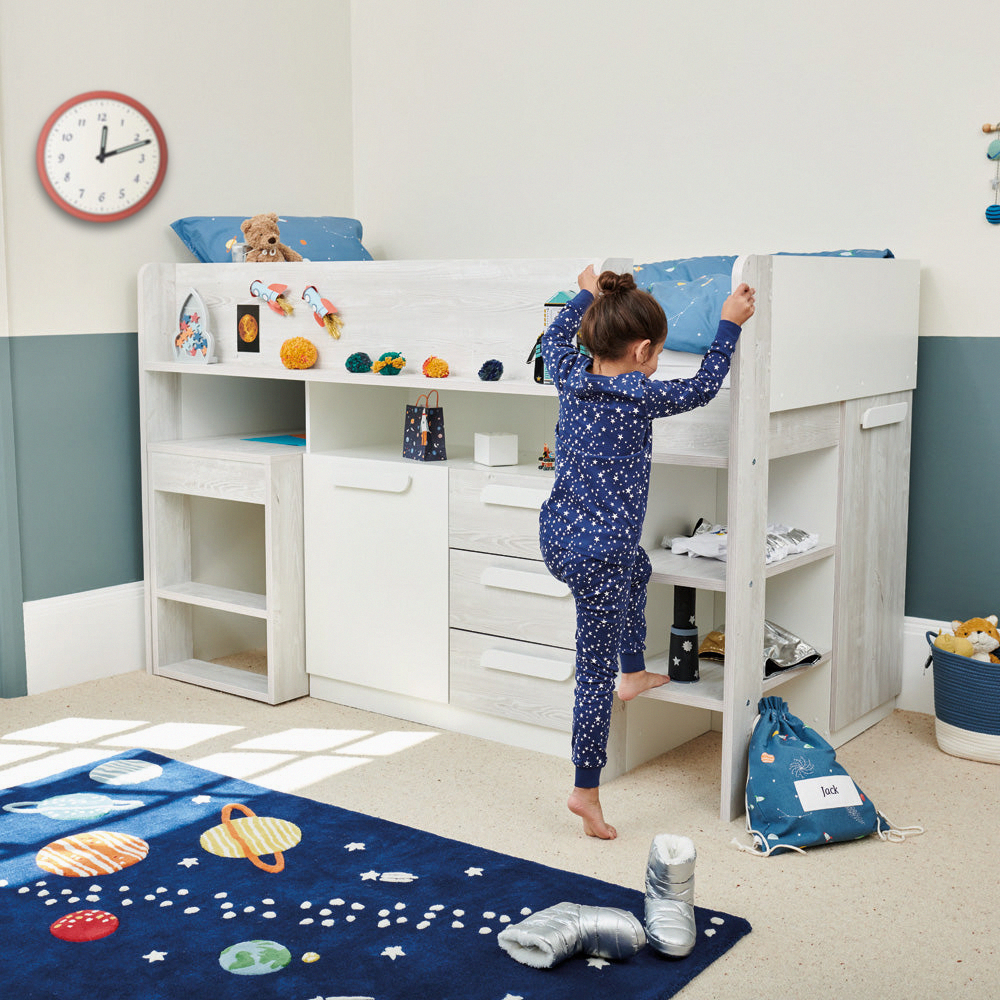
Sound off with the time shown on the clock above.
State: 12:12
